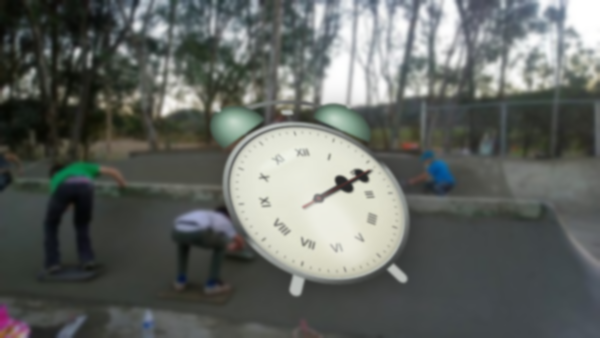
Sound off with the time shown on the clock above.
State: 2:11:11
